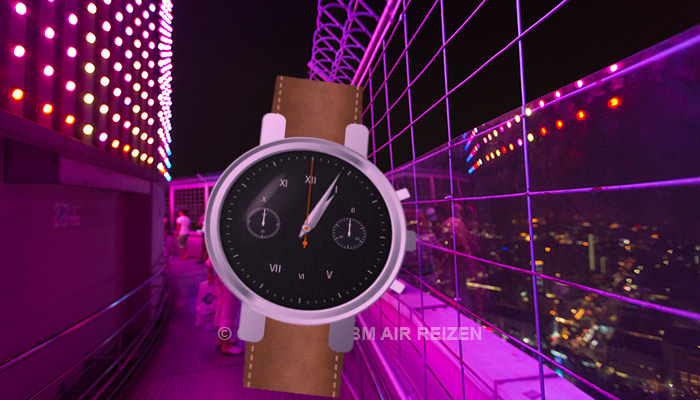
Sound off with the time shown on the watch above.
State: 1:04
